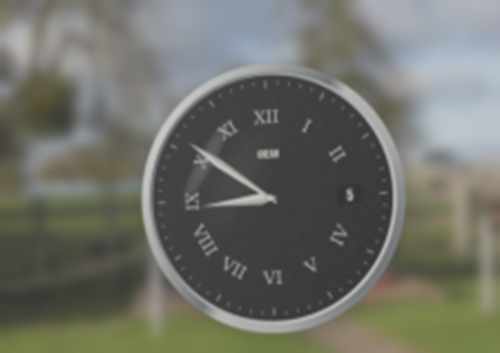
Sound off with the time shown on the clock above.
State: 8:51
